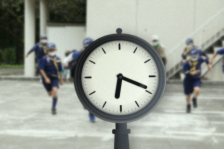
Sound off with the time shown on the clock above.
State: 6:19
